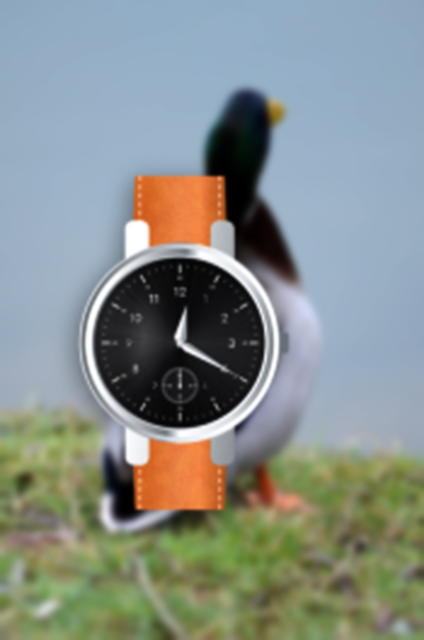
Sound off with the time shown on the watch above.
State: 12:20
